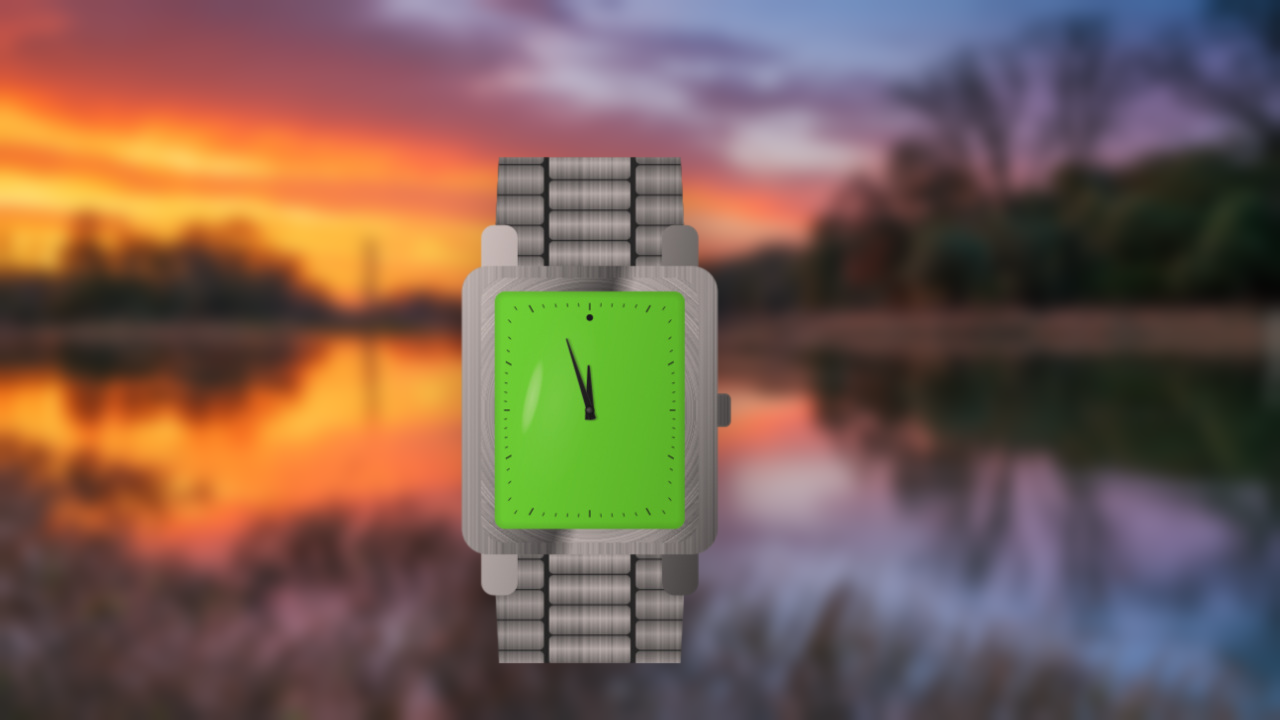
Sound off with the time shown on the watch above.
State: 11:57
